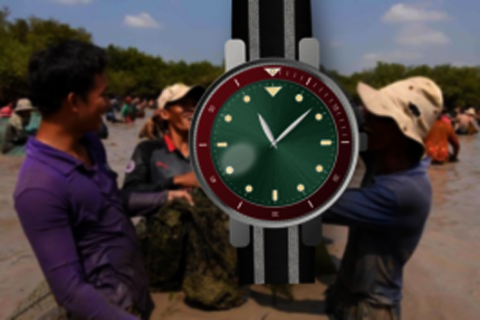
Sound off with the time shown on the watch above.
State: 11:08
